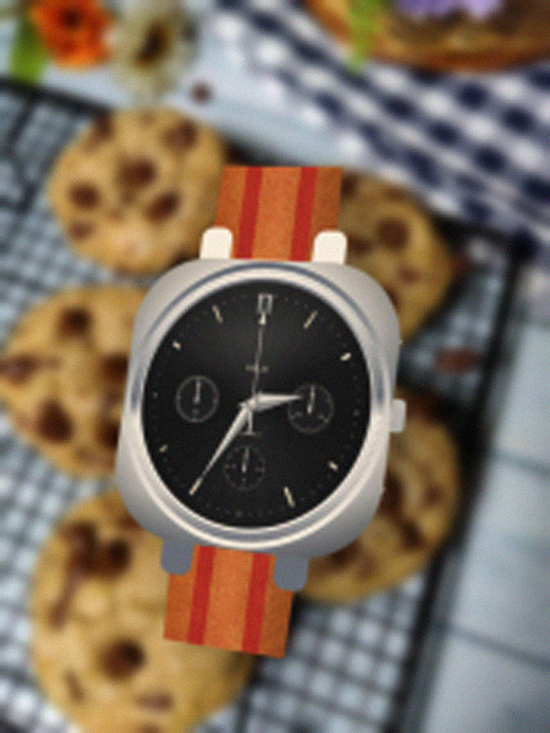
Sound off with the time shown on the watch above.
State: 2:35
